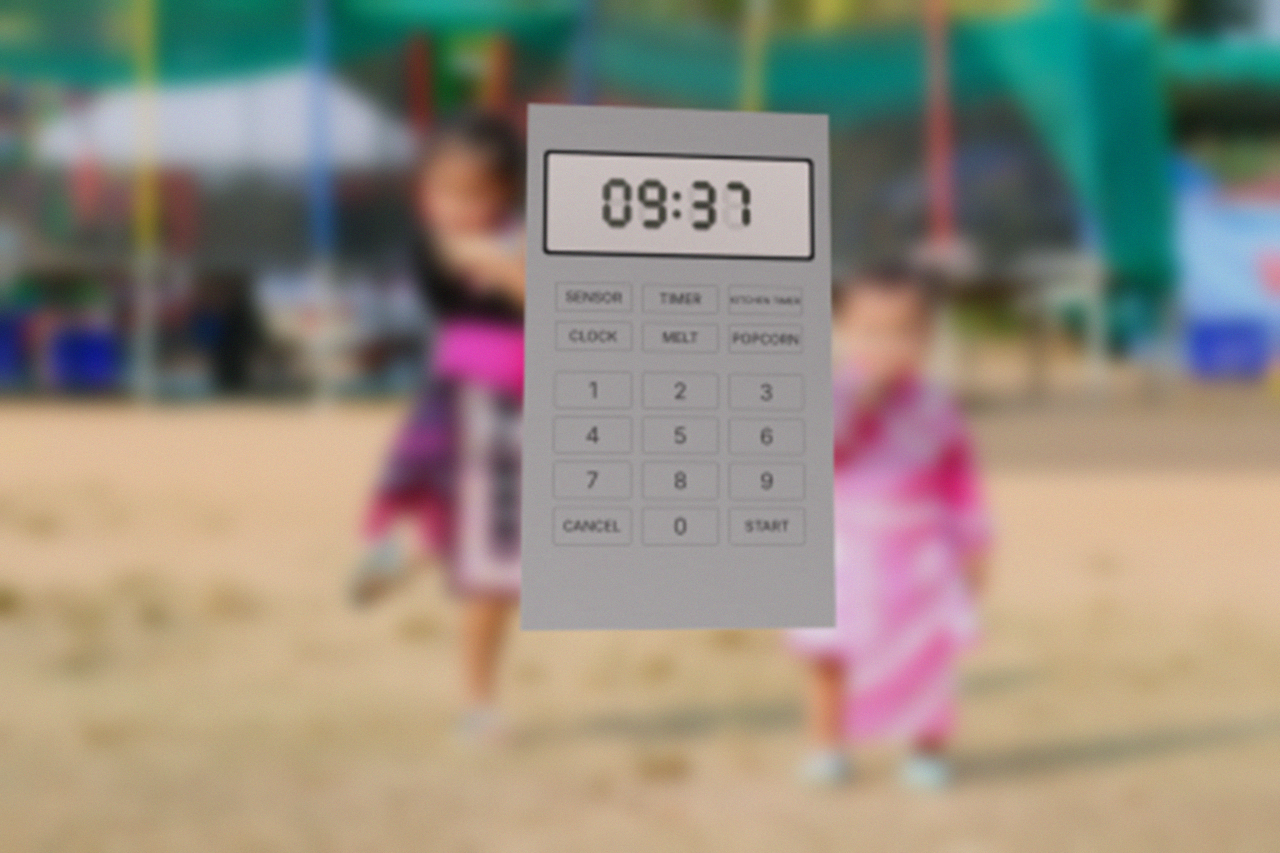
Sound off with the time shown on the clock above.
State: 9:37
